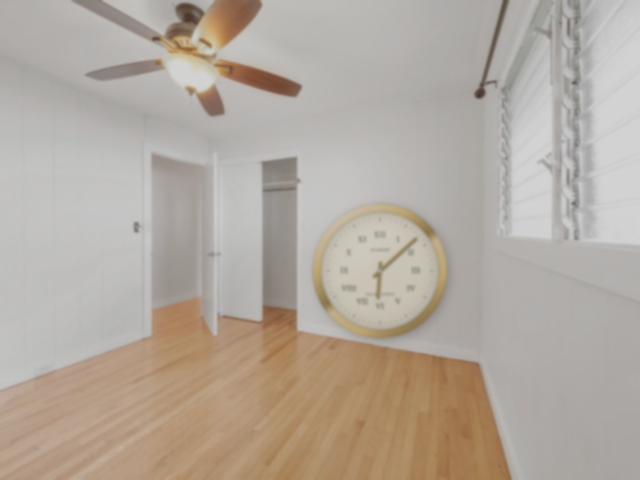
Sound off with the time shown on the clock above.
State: 6:08
